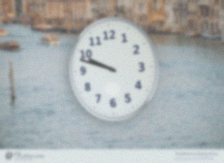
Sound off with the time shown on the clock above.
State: 9:48
